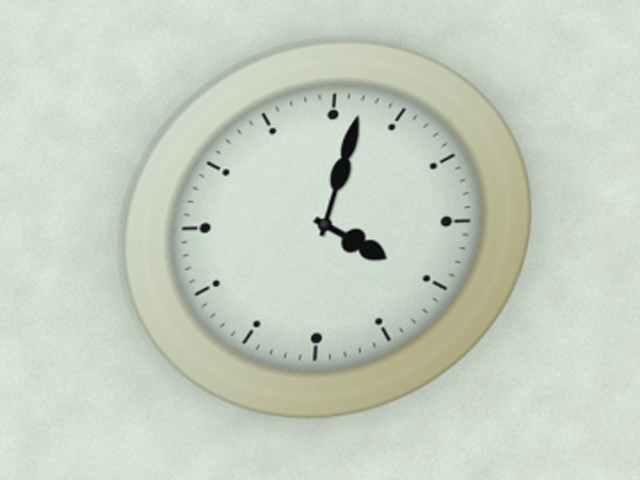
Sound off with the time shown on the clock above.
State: 4:02
